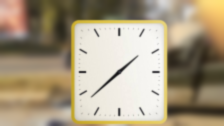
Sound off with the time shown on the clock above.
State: 1:38
